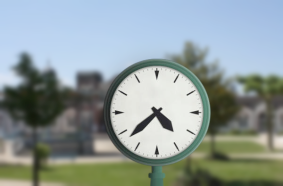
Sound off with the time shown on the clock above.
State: 4:38
